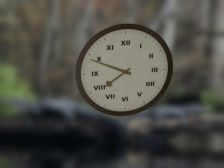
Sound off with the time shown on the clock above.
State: 7:49
